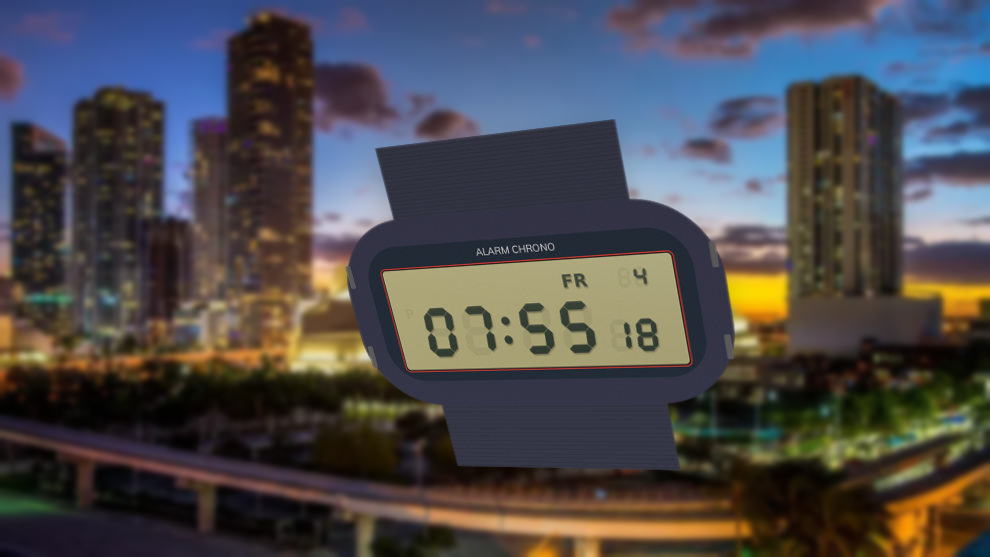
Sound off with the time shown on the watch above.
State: 7:55:18
